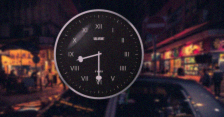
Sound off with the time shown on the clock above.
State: 8:30
